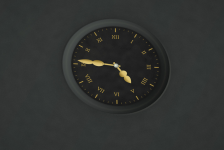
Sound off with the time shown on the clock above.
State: 4:46
